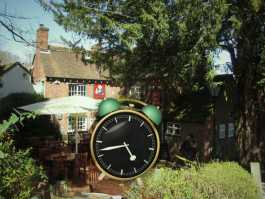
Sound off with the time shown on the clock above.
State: 4:42
